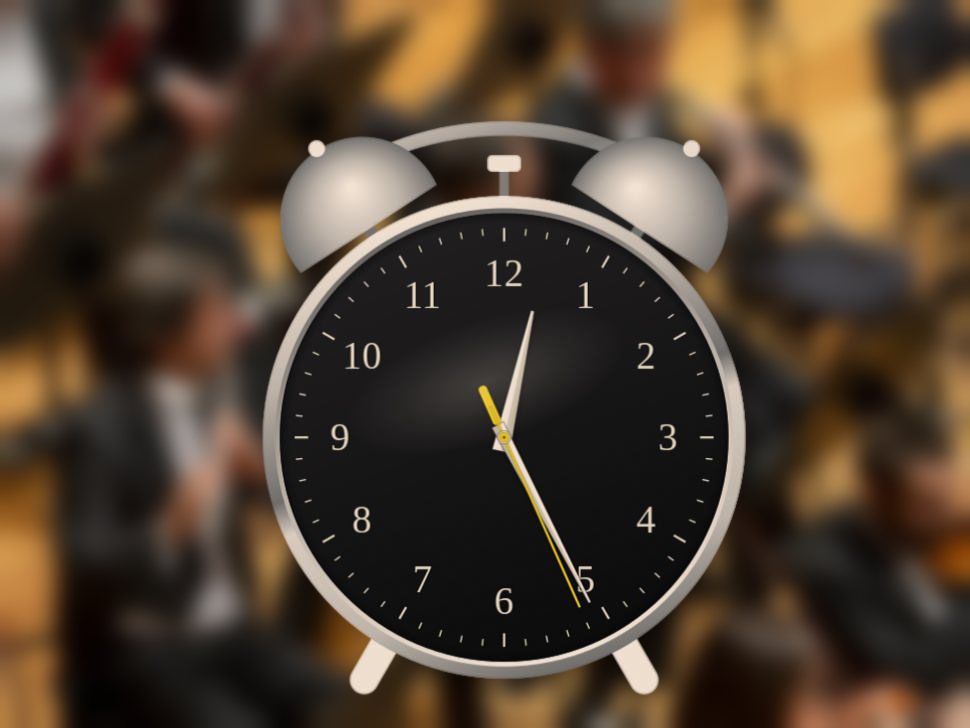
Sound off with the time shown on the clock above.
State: 12:25:26
